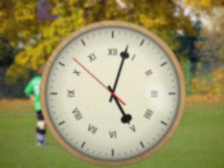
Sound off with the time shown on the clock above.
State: 5:02:52
